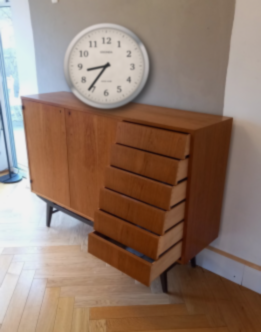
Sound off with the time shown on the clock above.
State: 8:36
